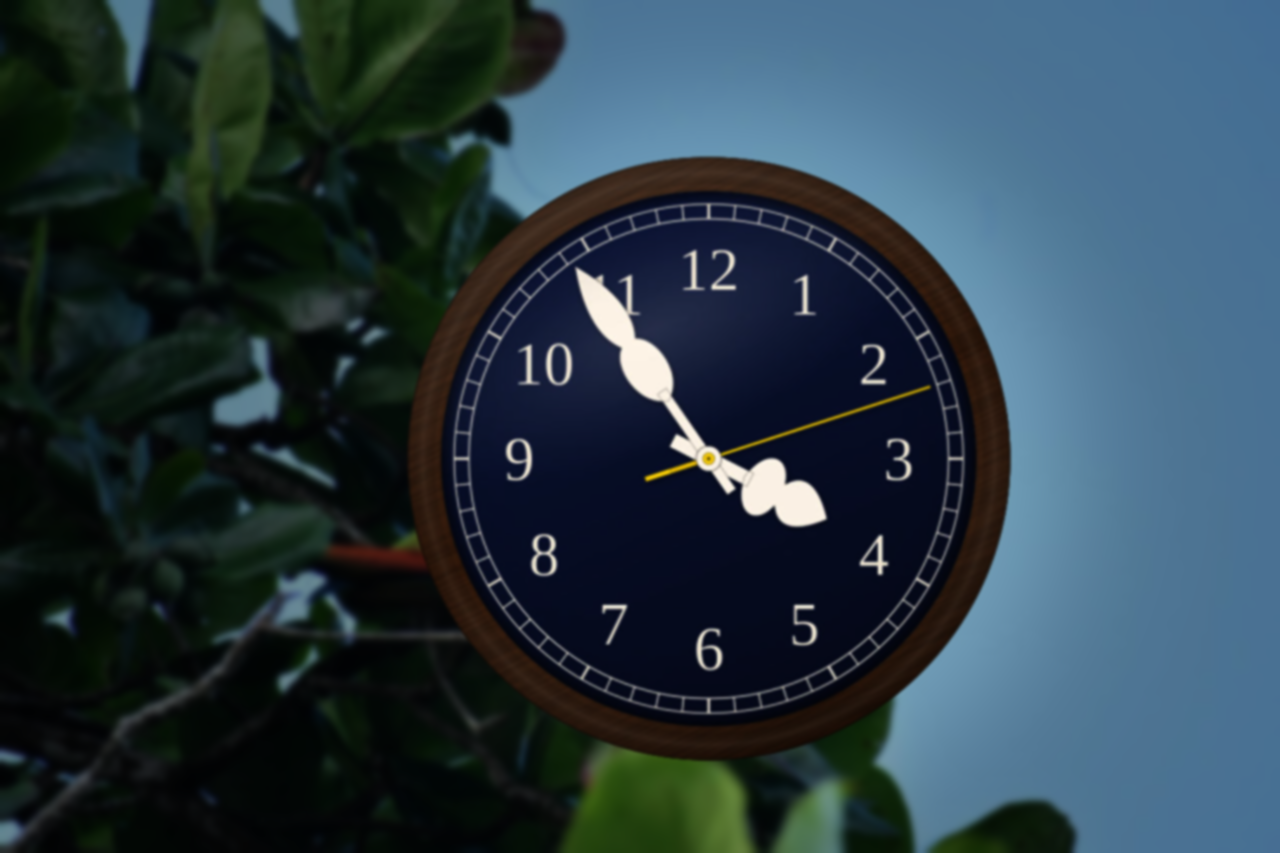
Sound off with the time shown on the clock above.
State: 3:54:12
